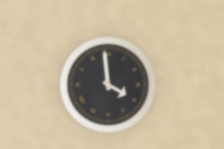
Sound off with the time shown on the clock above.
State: 3:59
